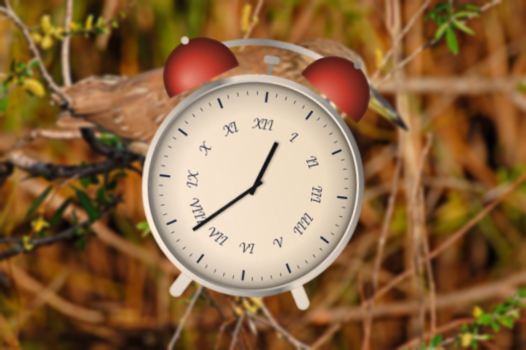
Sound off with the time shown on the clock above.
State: 12:38
